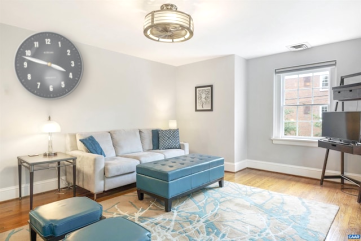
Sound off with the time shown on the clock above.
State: 3:48
